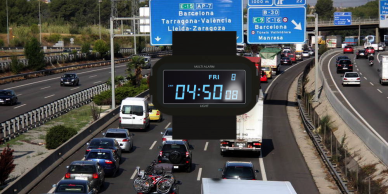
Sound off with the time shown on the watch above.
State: 4:50:08
